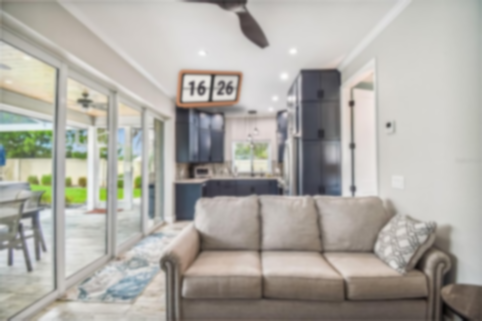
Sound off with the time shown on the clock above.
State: 16:26
